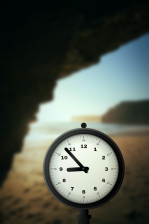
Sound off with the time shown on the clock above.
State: 8:53
